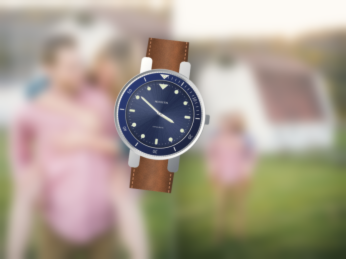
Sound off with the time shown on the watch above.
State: 3:51
